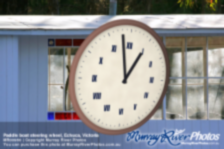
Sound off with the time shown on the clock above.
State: 12:58
